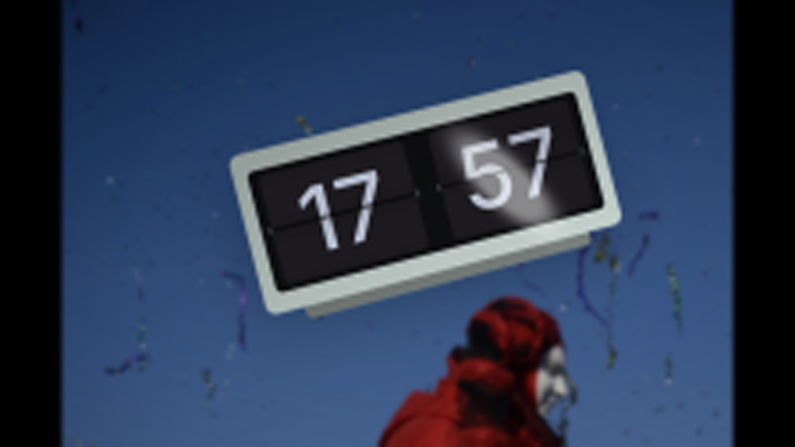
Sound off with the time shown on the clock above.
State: 17:57
